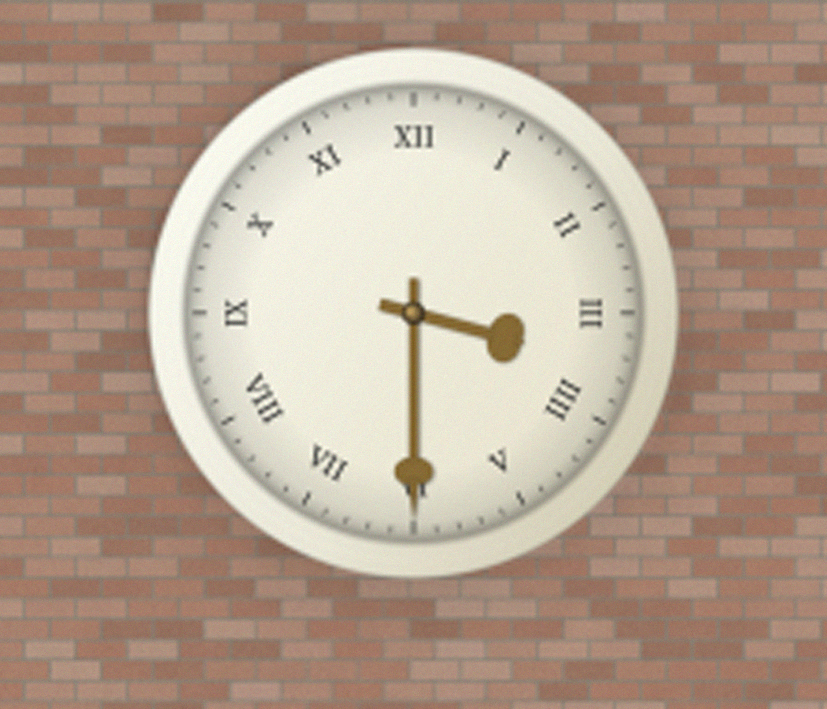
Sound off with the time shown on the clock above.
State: 3:30
